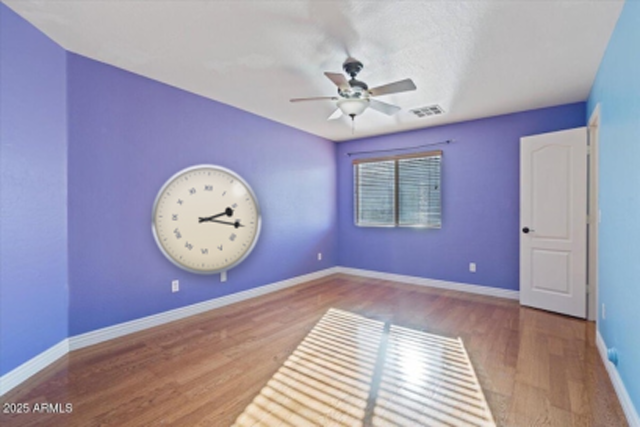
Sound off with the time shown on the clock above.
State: 2:16
